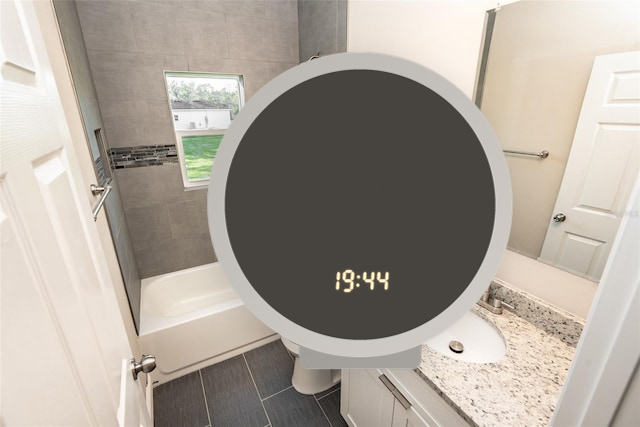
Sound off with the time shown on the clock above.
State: 19:44
